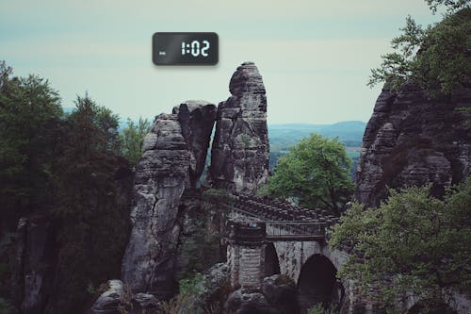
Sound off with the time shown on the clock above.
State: 1:02
